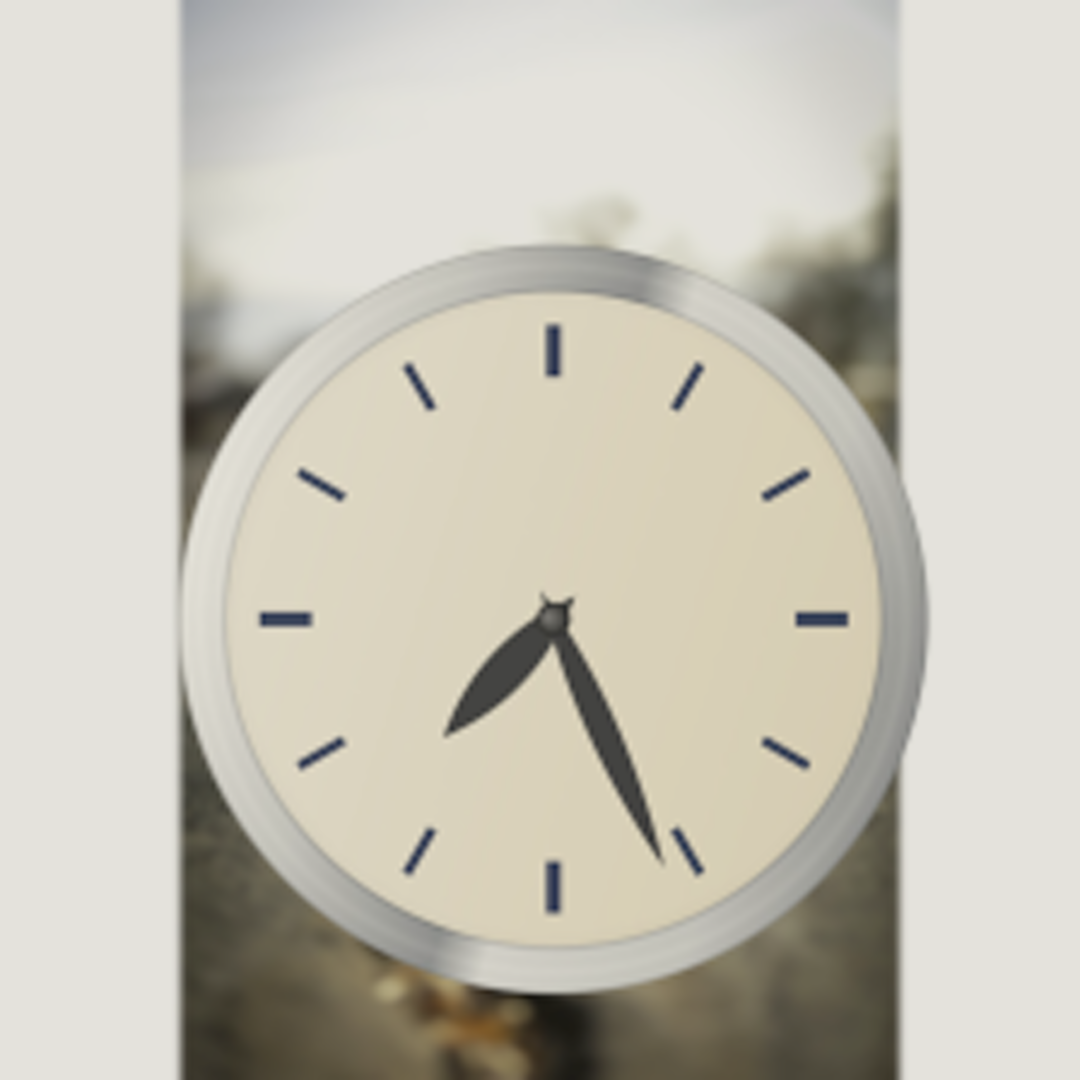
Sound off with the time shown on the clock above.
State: 7:26
